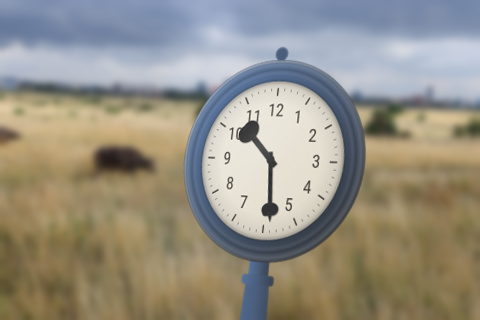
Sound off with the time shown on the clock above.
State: 10:29
